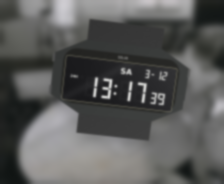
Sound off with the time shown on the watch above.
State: 13:17:39
